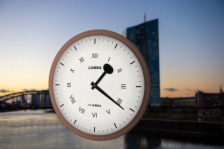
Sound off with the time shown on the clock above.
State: 1:21
